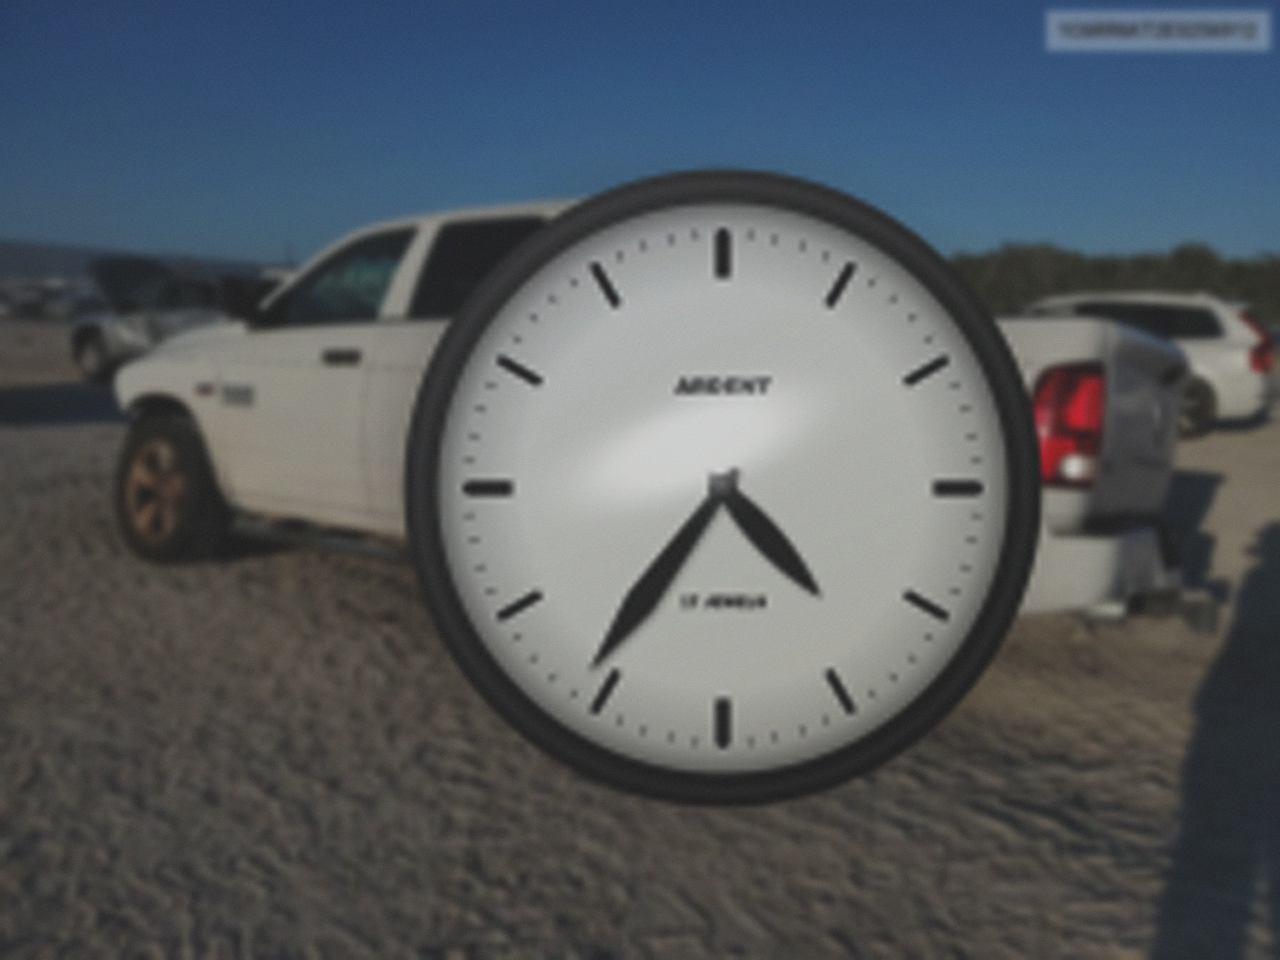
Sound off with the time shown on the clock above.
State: 4:36
